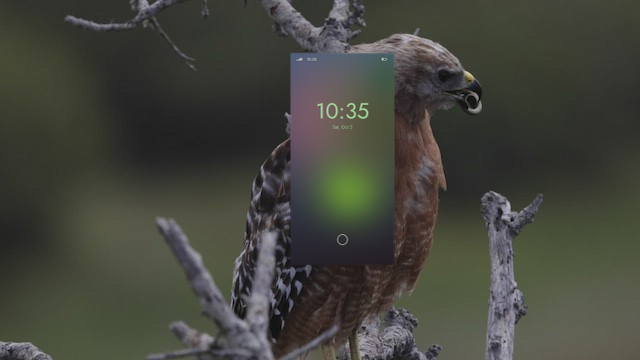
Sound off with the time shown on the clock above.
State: 10:35
